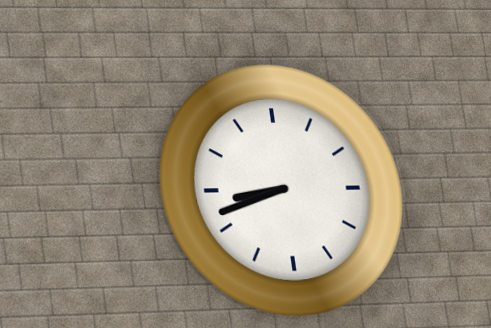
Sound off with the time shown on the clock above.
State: 8:42
